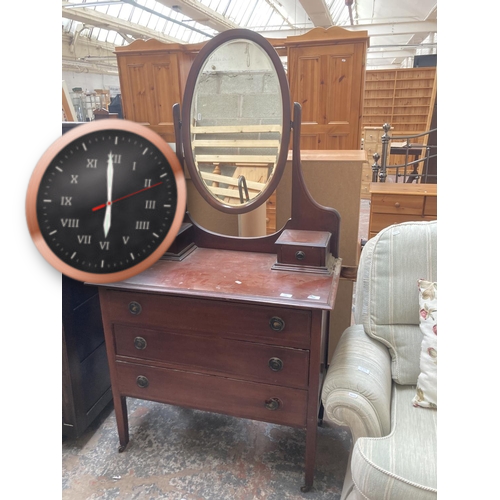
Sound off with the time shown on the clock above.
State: 5:59:11
